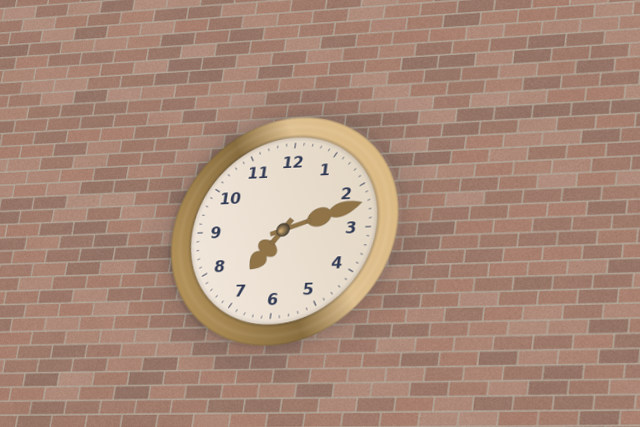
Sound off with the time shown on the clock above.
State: 7:12
